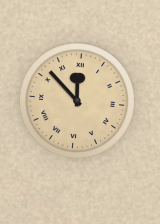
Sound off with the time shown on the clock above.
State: 11:52
